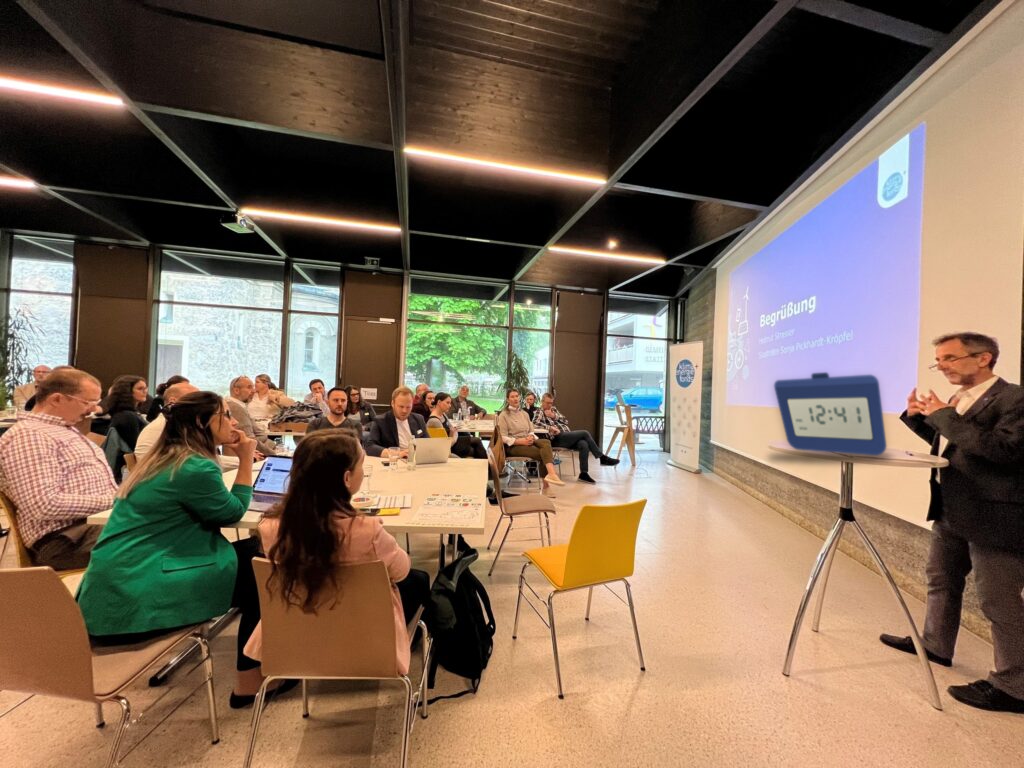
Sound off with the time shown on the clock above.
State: 12:41
